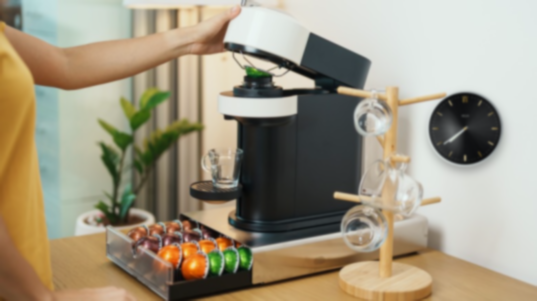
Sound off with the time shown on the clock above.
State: 7:39
